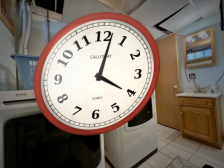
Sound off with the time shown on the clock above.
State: 4:02
